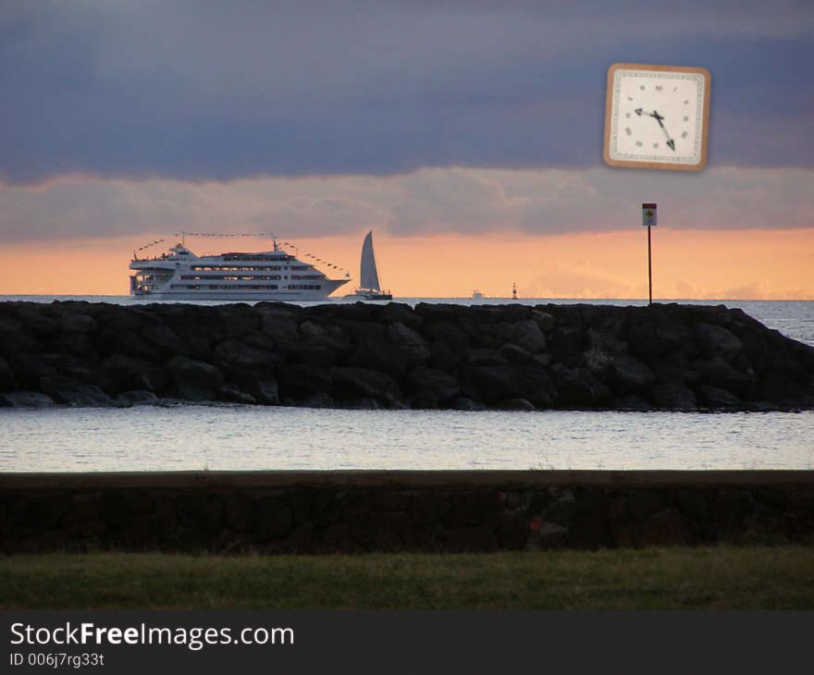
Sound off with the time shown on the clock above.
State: 9:25
